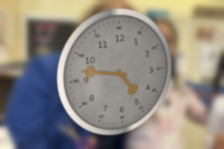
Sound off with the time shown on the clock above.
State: 4:47
